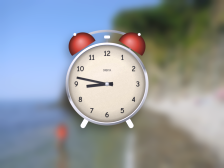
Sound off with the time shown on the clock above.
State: 8:47
